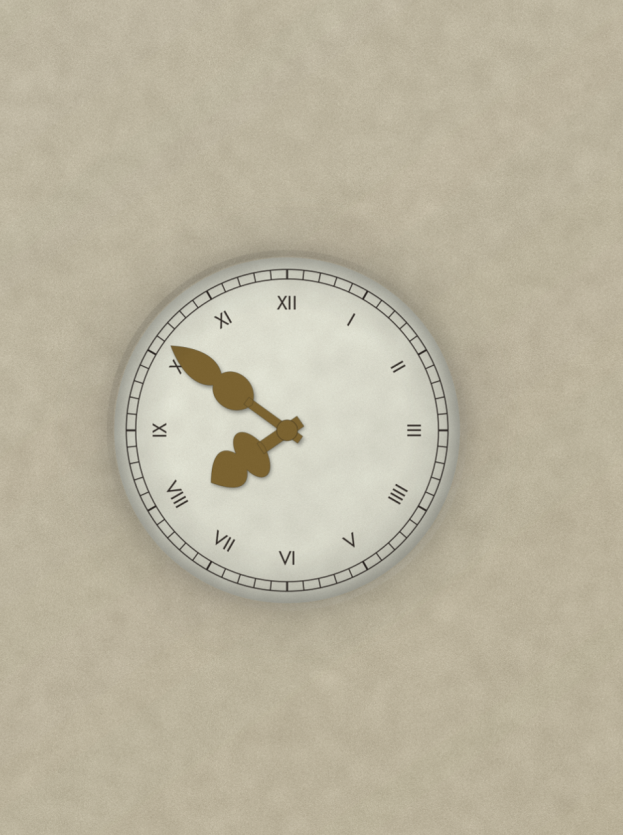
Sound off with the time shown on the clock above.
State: 7:51
